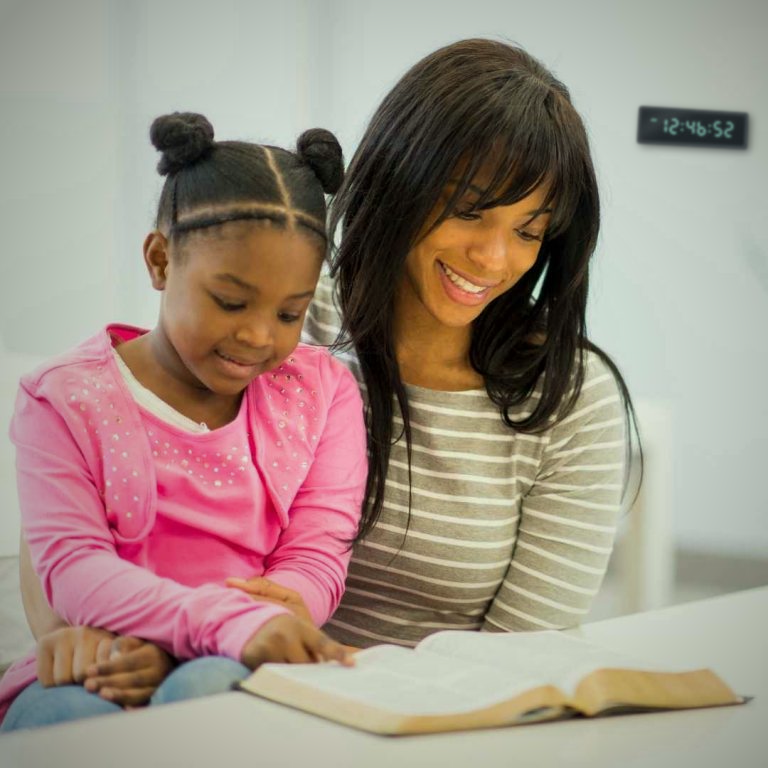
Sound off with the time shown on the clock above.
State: 12:46:52
